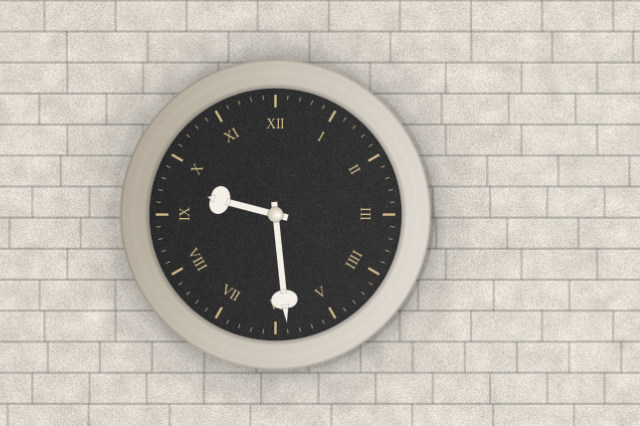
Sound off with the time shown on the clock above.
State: 9:29
